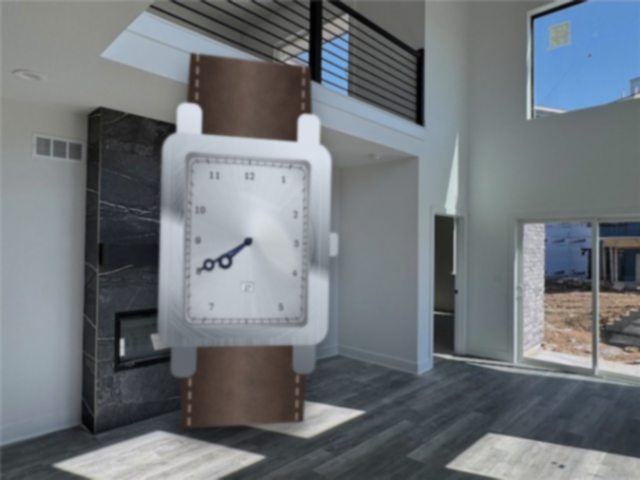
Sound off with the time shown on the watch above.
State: 7:40
